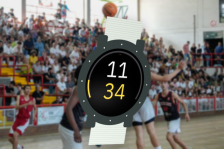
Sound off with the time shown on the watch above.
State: 11:34
